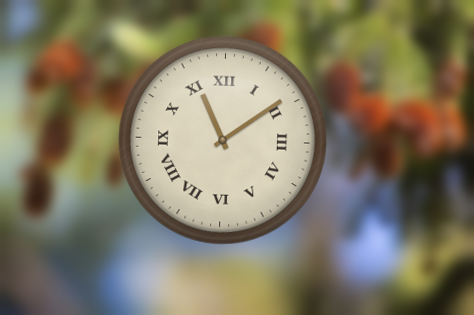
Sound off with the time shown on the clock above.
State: 11:09
